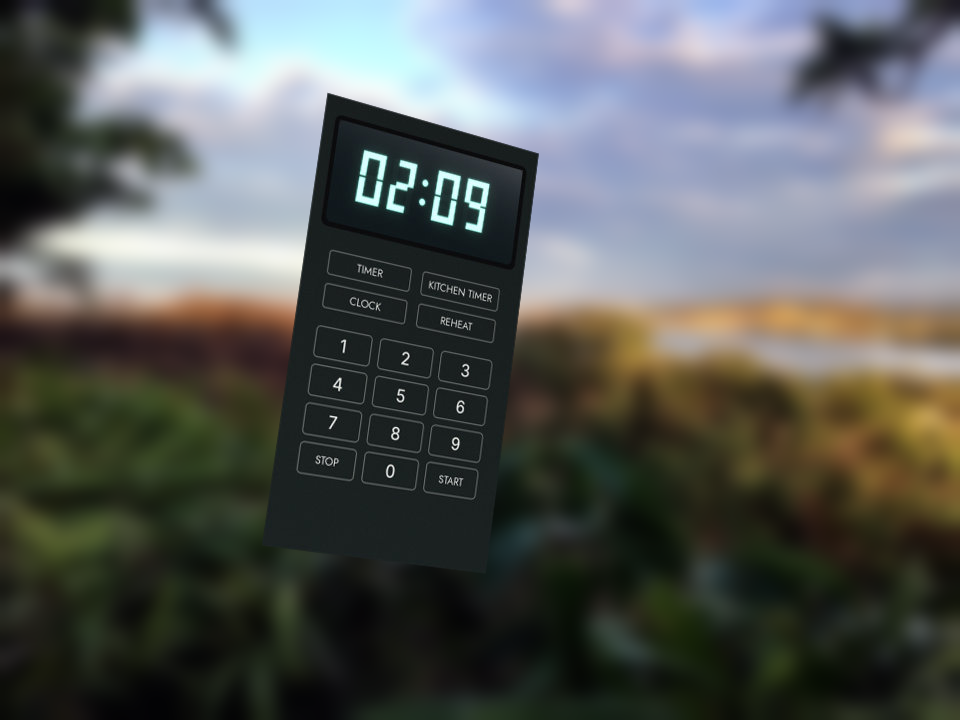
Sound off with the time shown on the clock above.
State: 2:09
